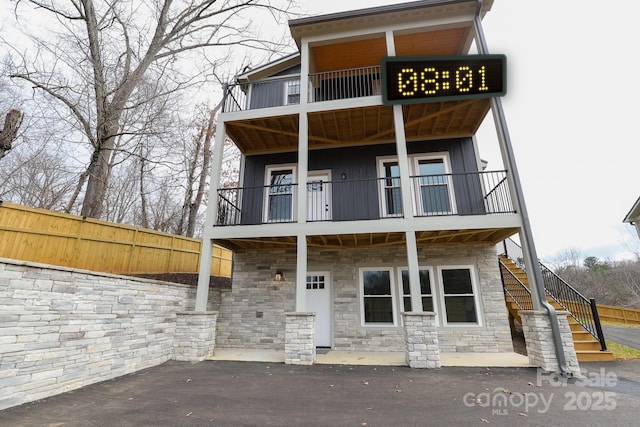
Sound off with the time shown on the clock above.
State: 8:01
